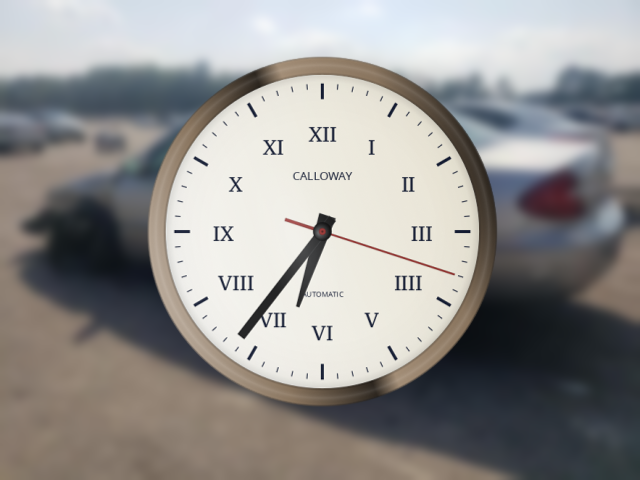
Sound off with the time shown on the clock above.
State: 6:36:18
